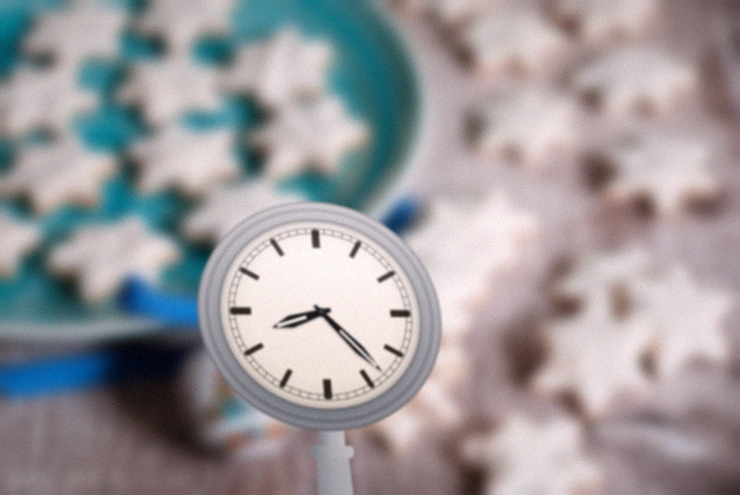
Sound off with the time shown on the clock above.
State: 8:23
